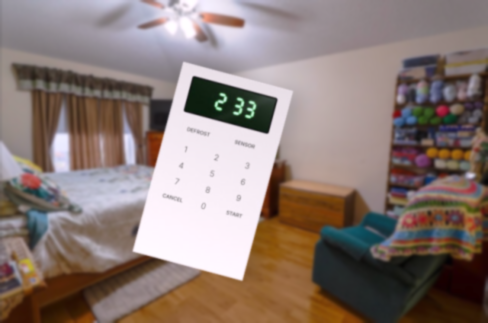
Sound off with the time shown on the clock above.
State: 2:33
